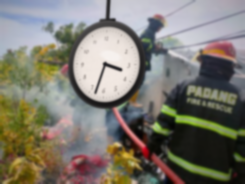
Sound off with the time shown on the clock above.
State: 3:33
